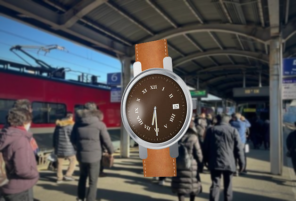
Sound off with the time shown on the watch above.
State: 6:30
